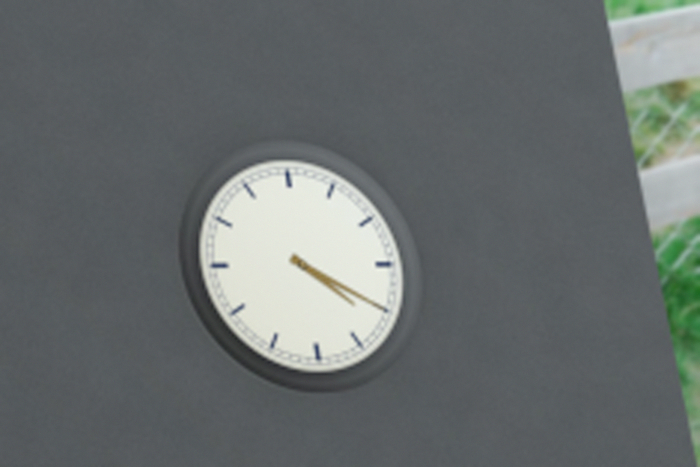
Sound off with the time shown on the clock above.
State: 4:20
